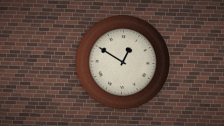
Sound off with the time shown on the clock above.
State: 12:50
